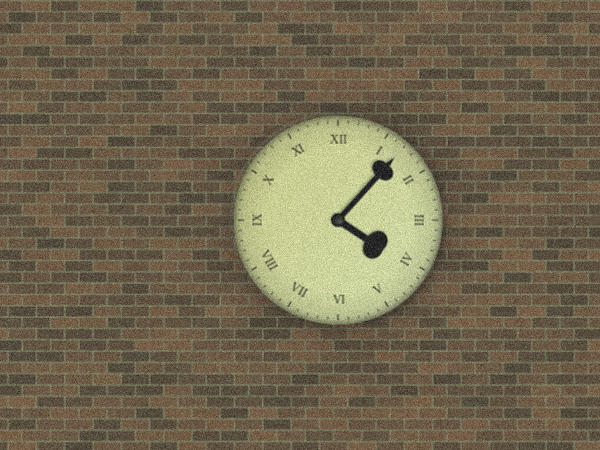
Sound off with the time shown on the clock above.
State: 4:07
